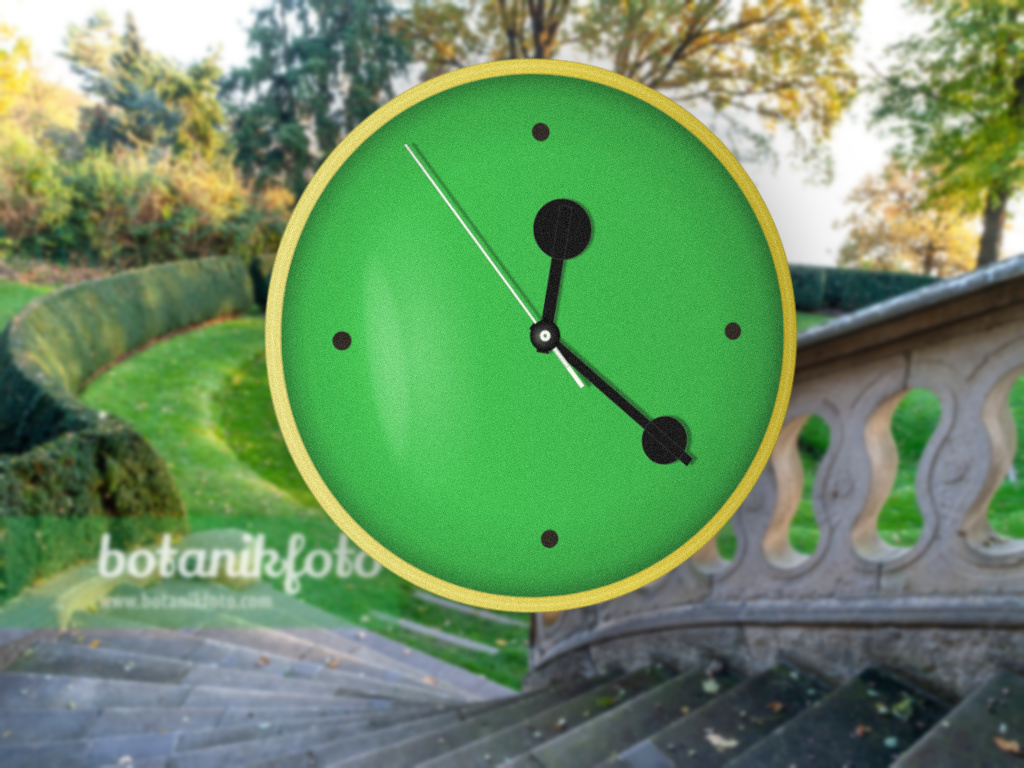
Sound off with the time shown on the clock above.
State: 12:21:54
